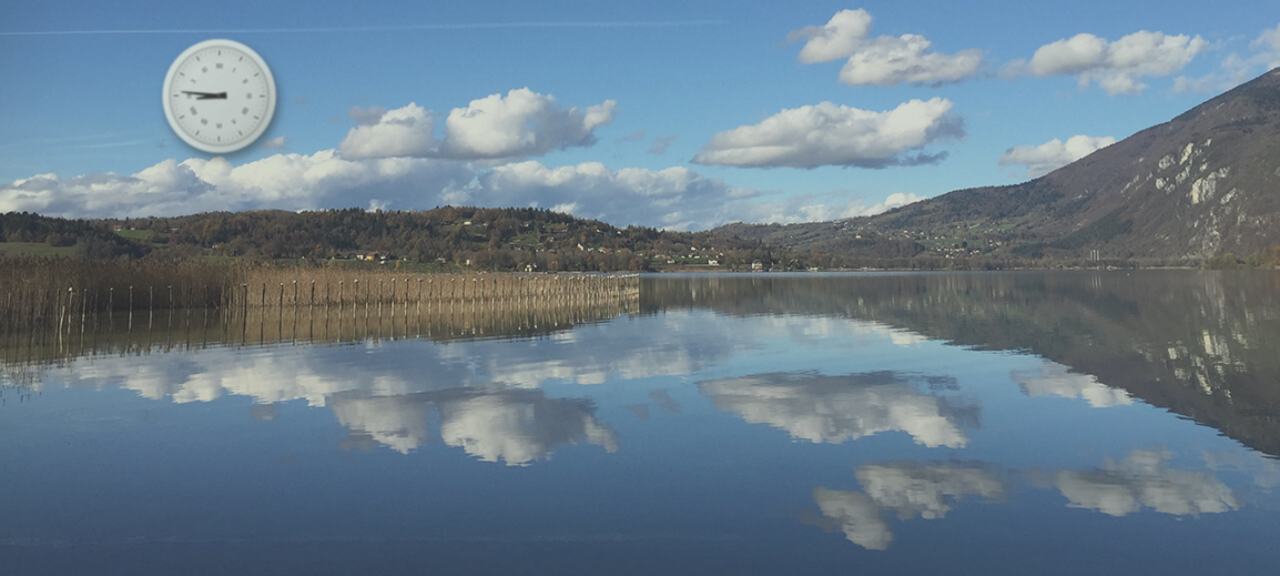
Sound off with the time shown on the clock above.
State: 8:46
